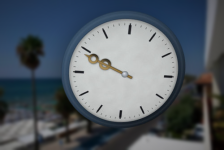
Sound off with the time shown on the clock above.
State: 9:49
